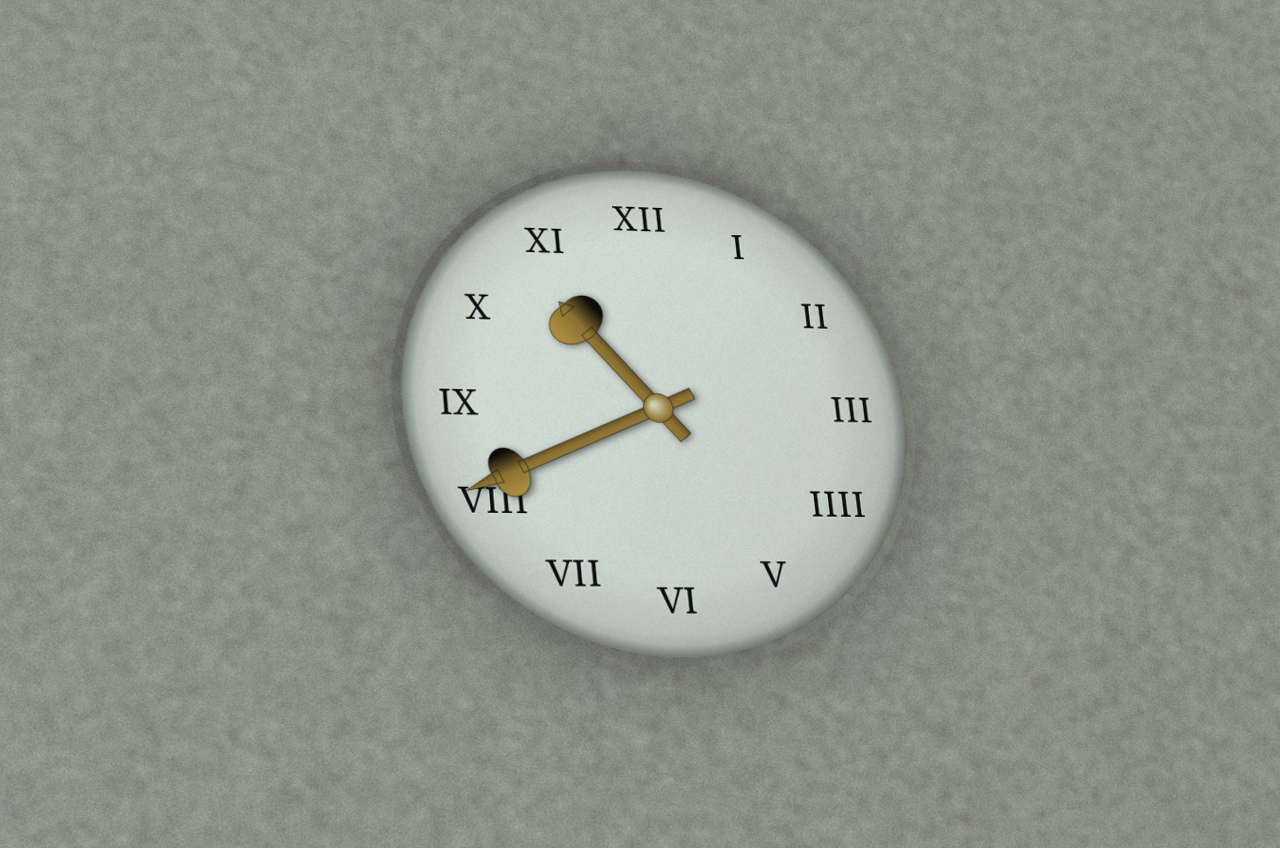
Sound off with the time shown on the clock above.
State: 10:41
